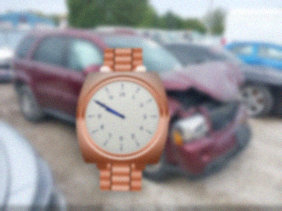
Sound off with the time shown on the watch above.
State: 9:50
